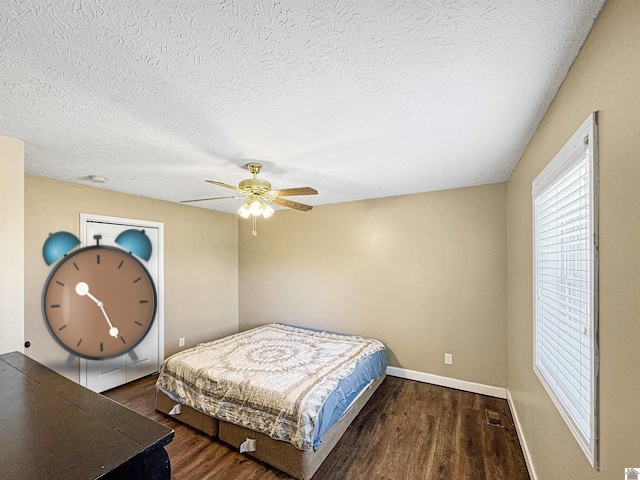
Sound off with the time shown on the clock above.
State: 10:26
